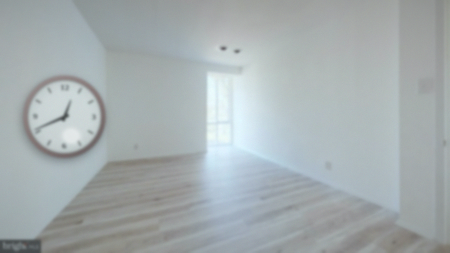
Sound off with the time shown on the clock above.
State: 12:41
